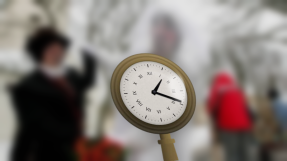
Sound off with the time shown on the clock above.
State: 1:19
